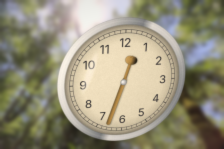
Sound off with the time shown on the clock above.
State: 12:33
